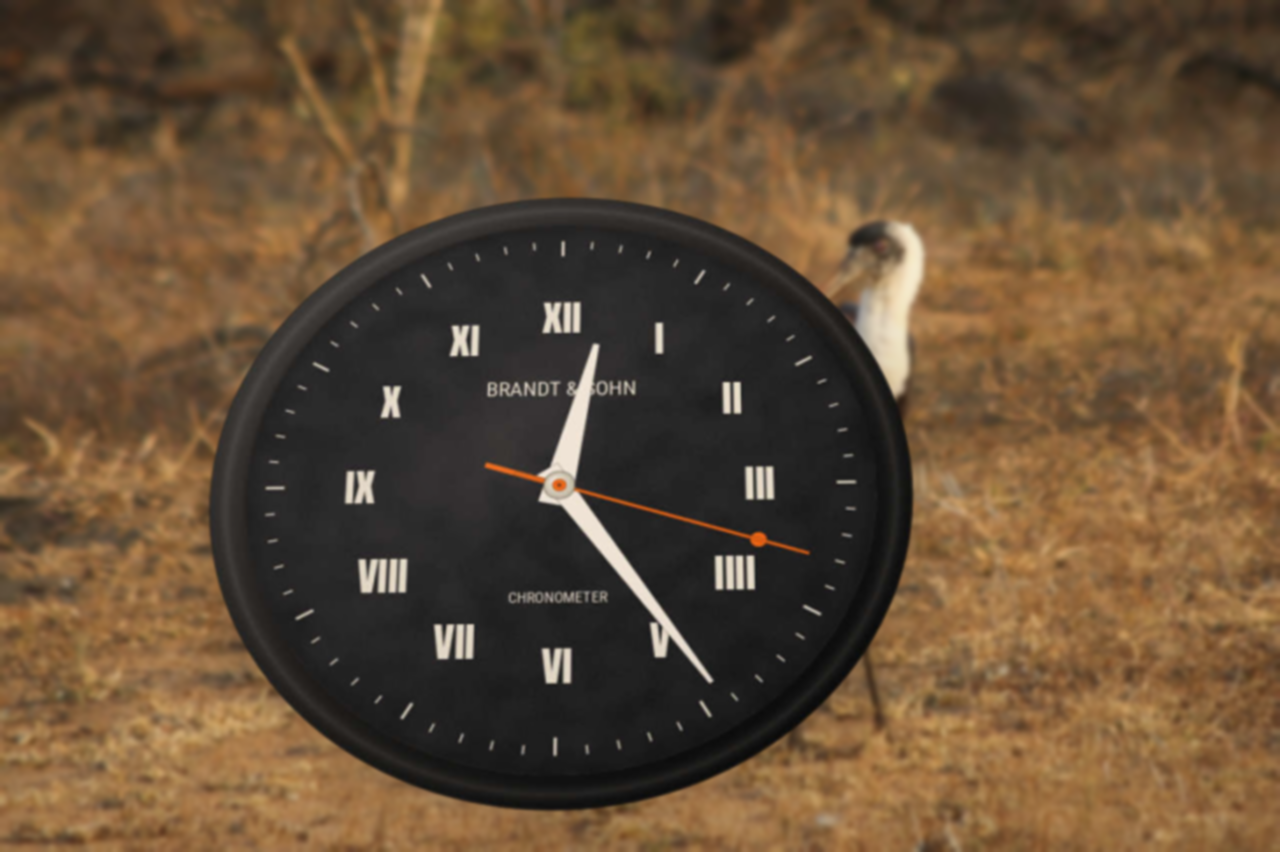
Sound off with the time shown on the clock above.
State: 12:24:18
